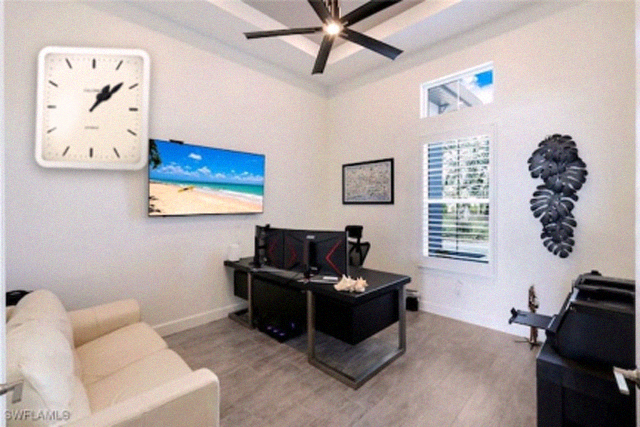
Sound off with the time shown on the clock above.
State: 1:08
